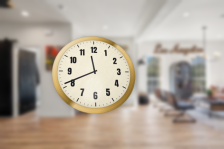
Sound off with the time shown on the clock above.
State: 11:41
